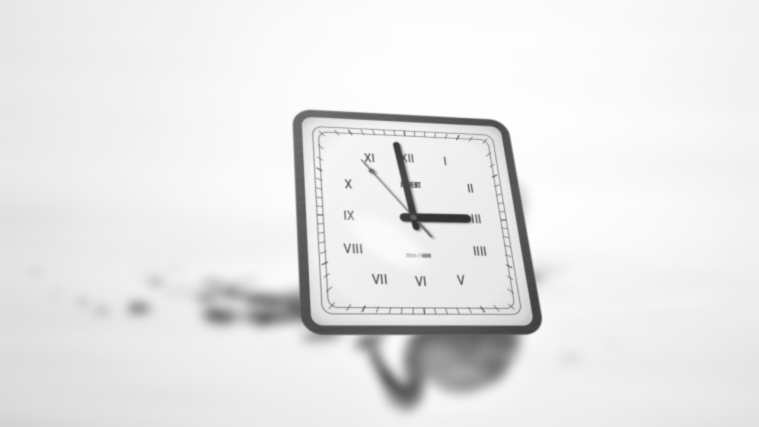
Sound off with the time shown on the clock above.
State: 2:58:54
